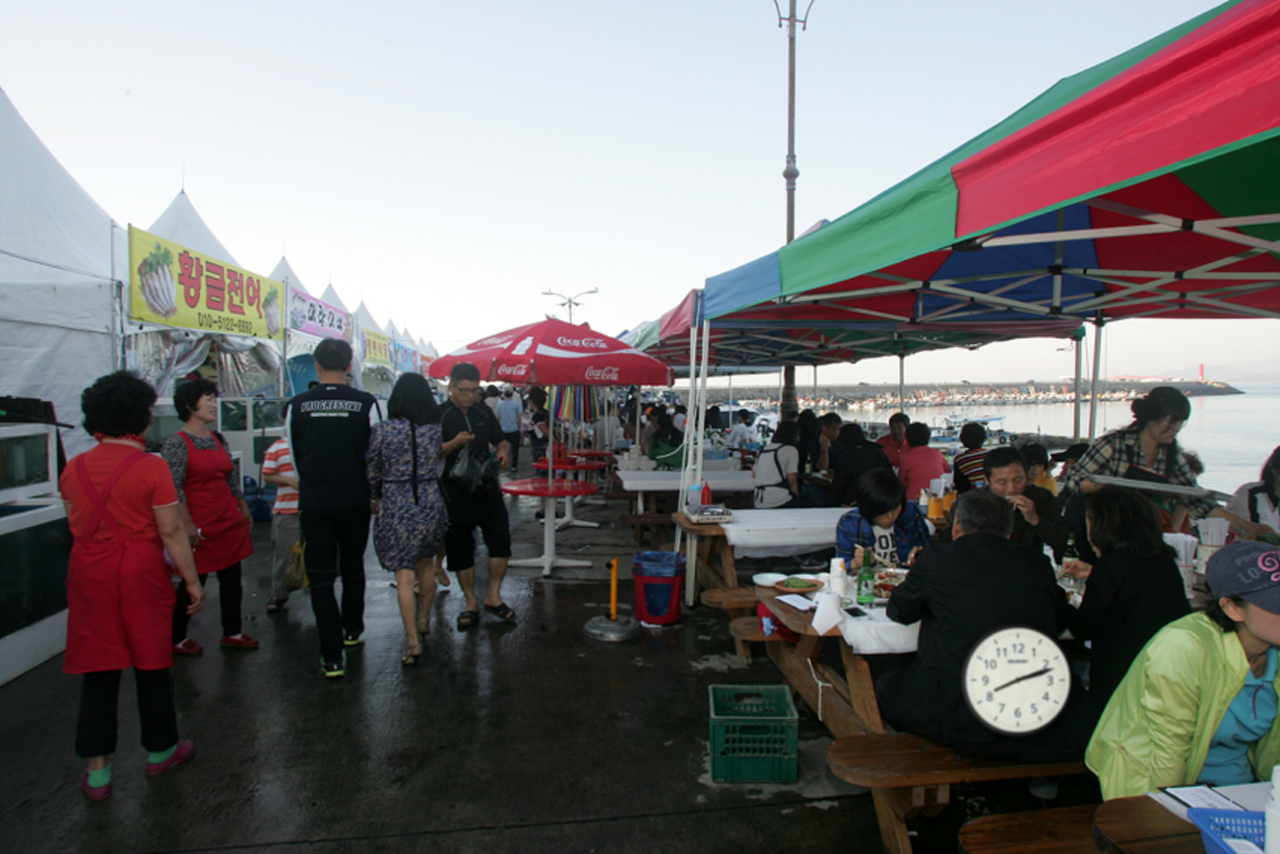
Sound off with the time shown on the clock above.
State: 8:12
